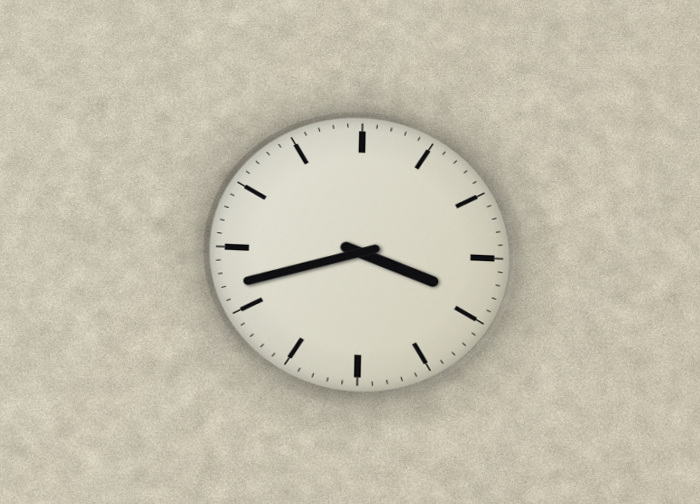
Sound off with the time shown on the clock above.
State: 3:42
